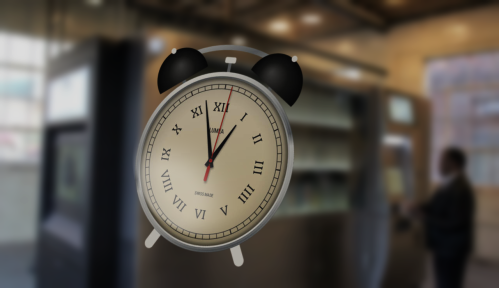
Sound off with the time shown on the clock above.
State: 12:57:01
